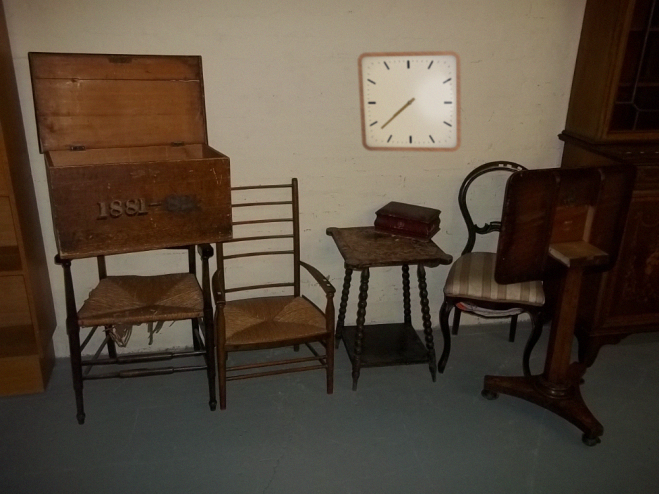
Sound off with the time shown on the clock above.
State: 7:38
